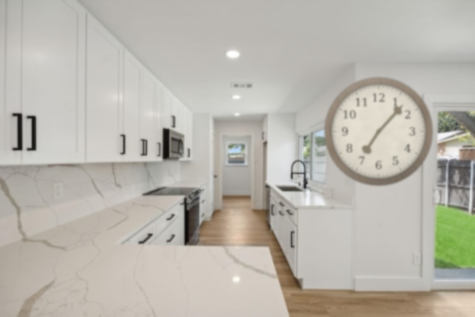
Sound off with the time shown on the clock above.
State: 7:07
